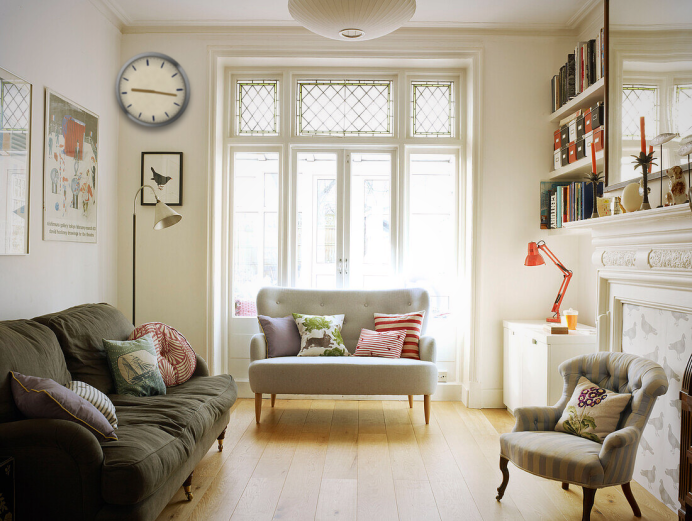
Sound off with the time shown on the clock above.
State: 9:17
